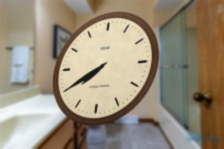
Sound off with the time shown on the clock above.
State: 7:40
